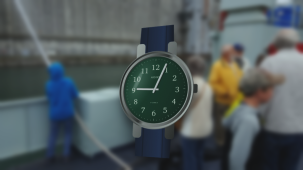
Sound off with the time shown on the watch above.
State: 9:04
